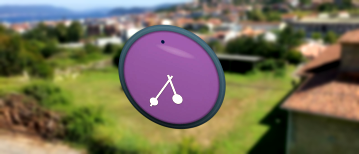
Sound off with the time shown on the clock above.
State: 5:37
